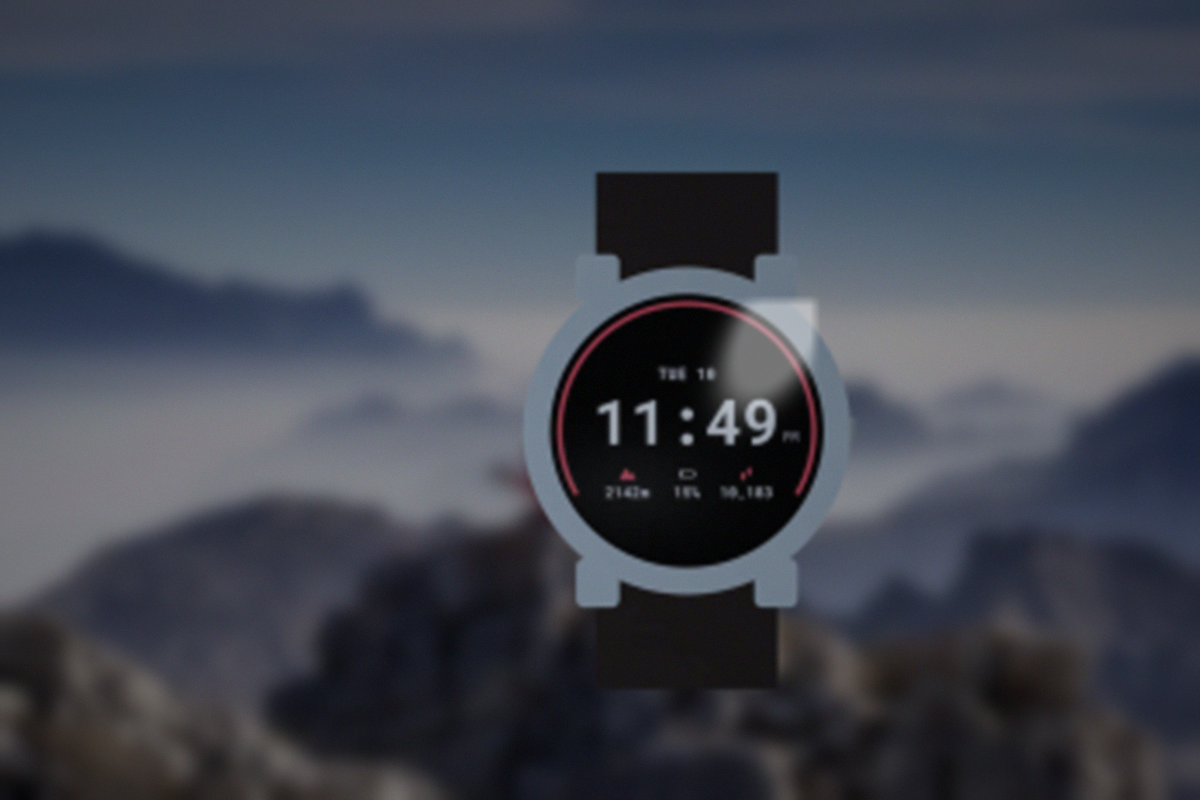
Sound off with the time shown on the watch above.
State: 11:49
